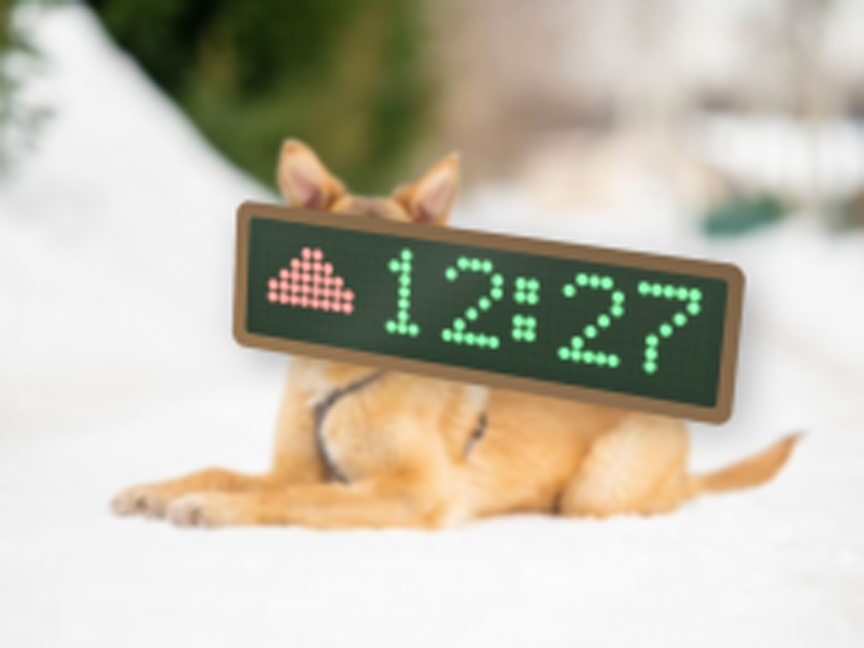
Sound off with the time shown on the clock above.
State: 12:27
